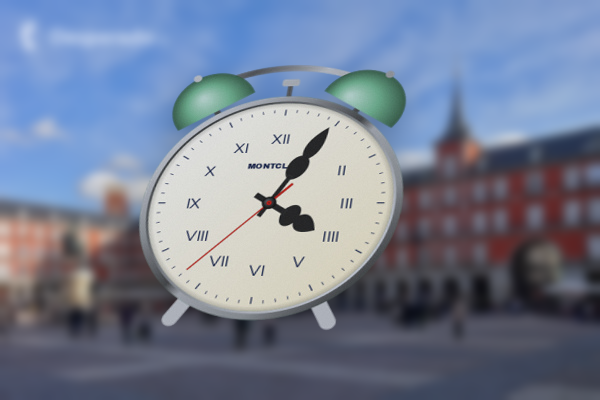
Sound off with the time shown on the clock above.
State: 4:04:37
